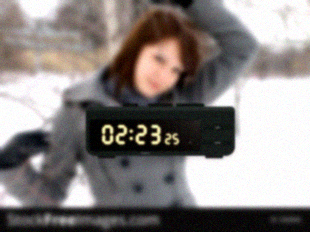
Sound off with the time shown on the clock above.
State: 2:23:25
